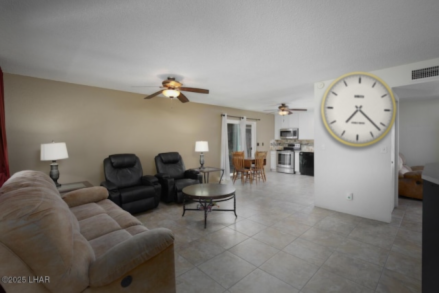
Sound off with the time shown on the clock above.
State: 7:22
